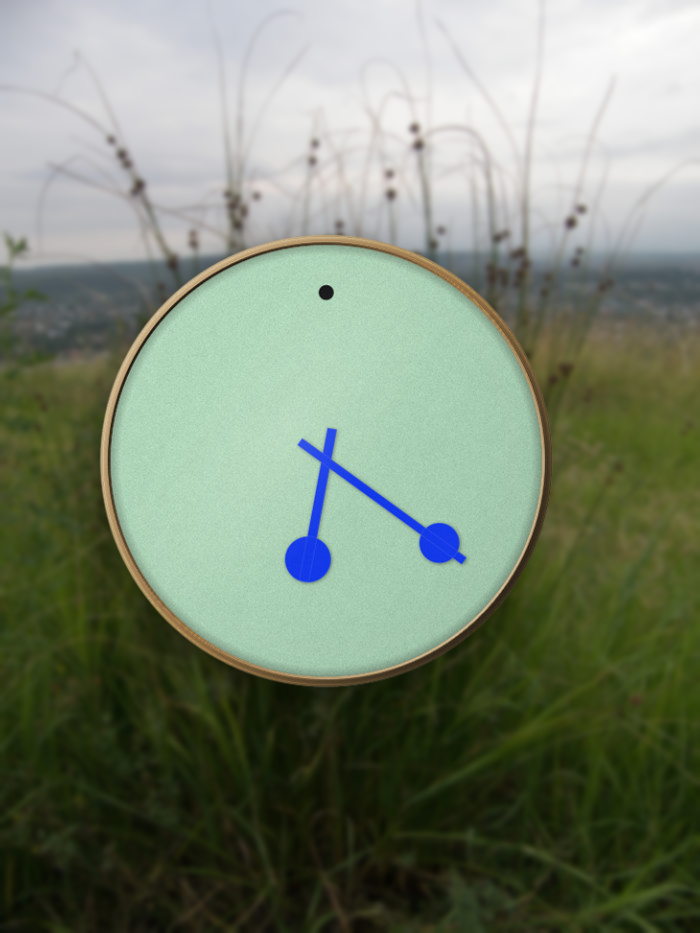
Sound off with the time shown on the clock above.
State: 6:21
